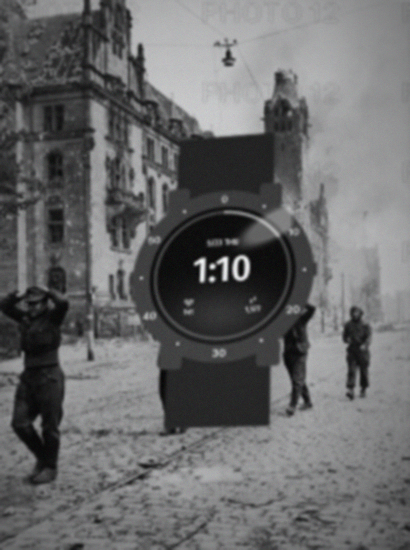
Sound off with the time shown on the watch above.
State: 1:10
